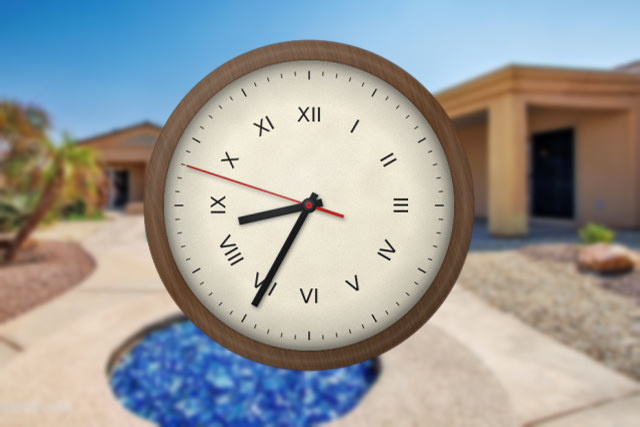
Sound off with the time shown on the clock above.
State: 8:34:48
